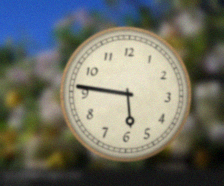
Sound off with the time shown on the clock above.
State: 5:46
